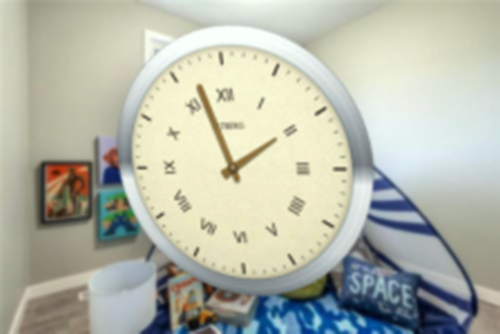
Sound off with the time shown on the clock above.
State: 1:57
